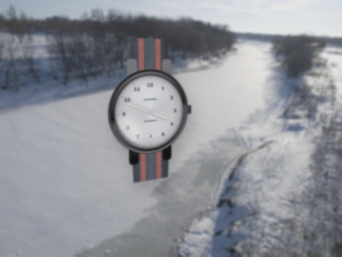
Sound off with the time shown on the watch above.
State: 3:49
